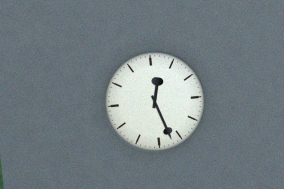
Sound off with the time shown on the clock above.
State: 12:27
